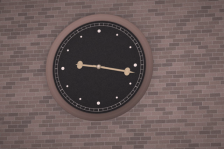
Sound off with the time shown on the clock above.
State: 9:17
